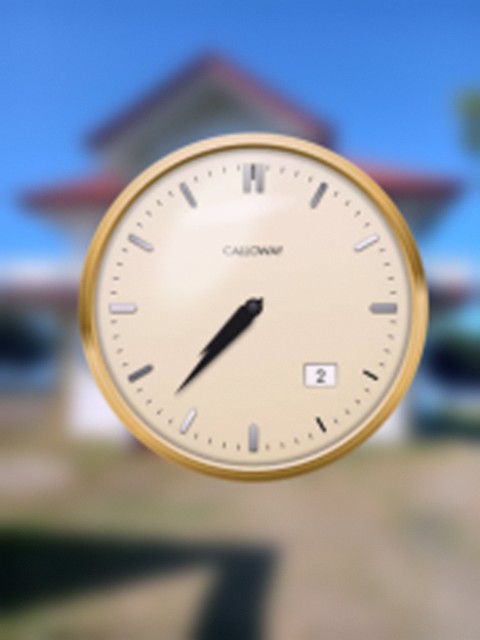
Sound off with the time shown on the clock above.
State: 7:37
